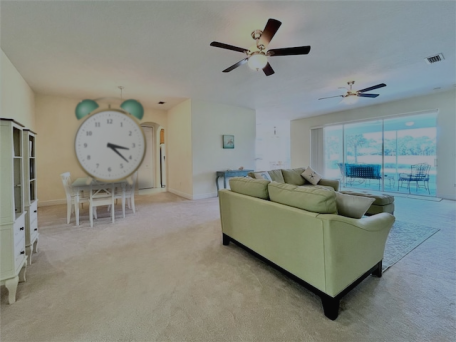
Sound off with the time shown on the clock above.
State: 3:22
